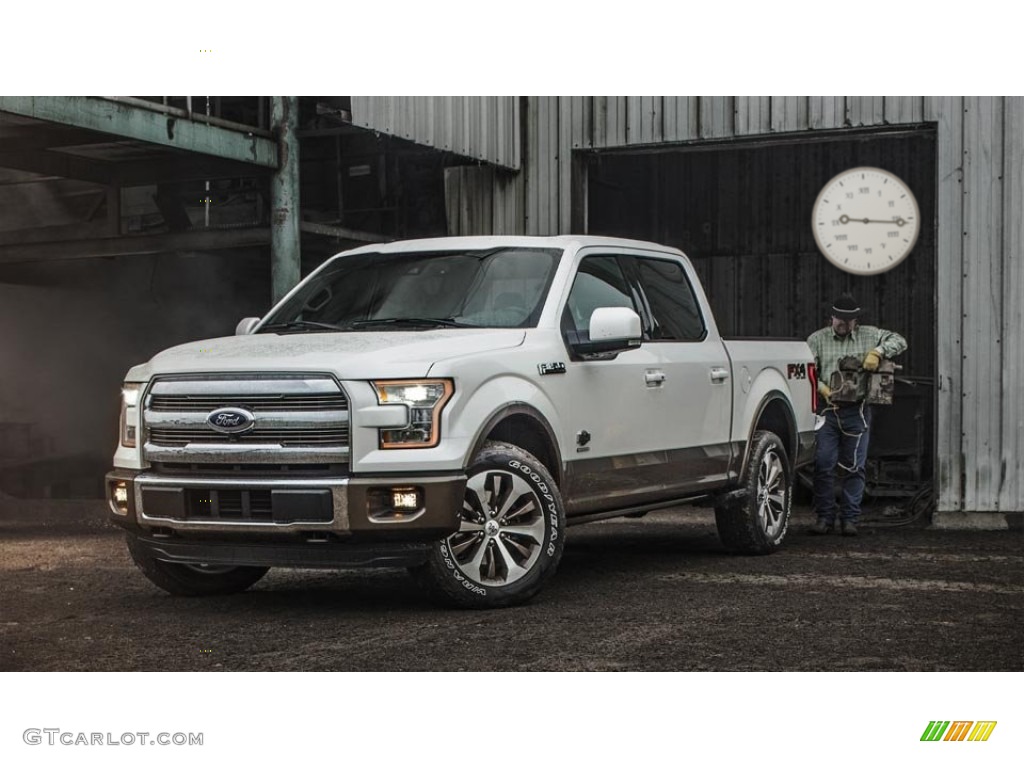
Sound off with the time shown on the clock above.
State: 9:16
